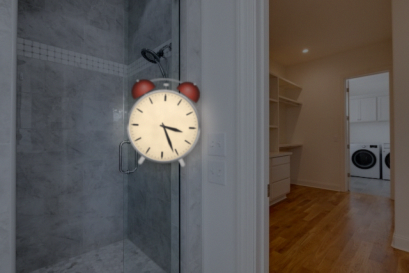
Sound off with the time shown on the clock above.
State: 3:26
